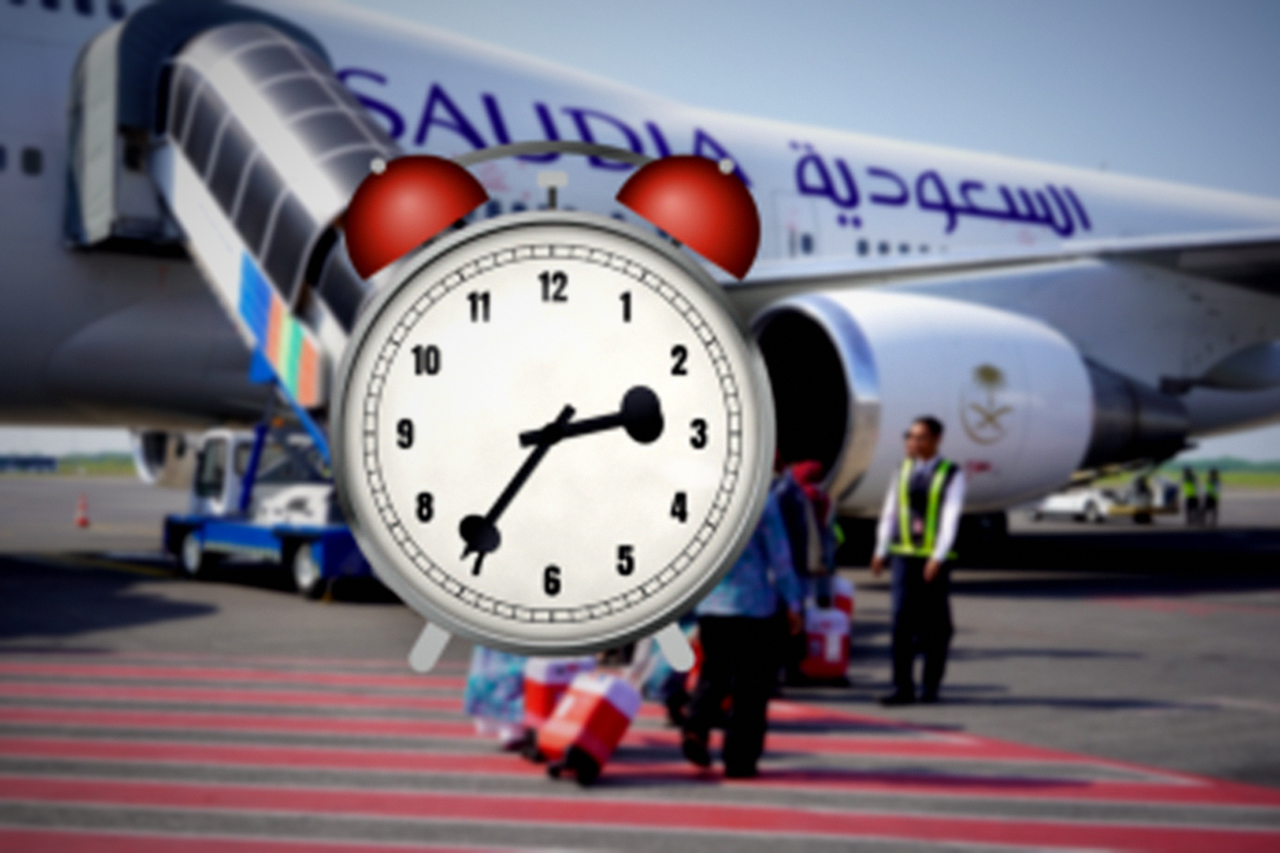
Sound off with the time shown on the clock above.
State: 2:36
